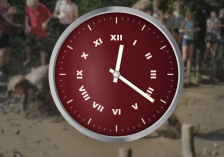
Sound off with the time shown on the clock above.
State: 12:21
